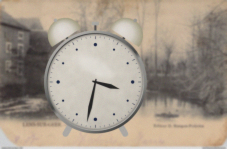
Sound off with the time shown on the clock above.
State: 3:32
